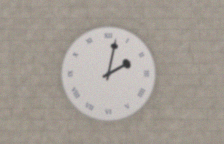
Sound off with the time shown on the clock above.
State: 2:02
